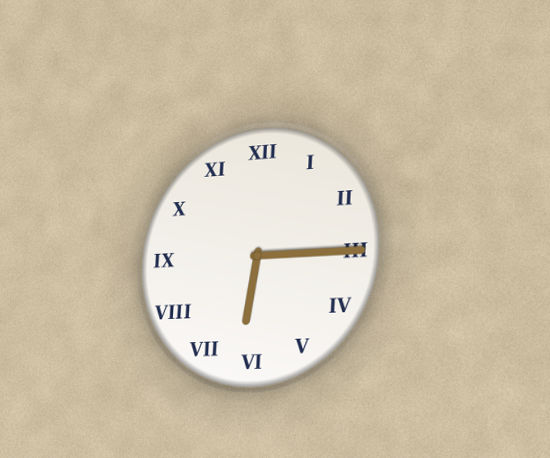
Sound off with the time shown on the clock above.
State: 6:15
